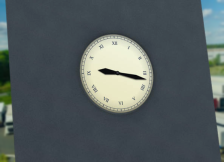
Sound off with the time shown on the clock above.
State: 9:17
